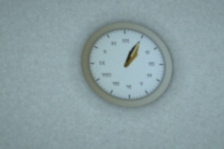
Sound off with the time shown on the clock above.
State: 1:05
